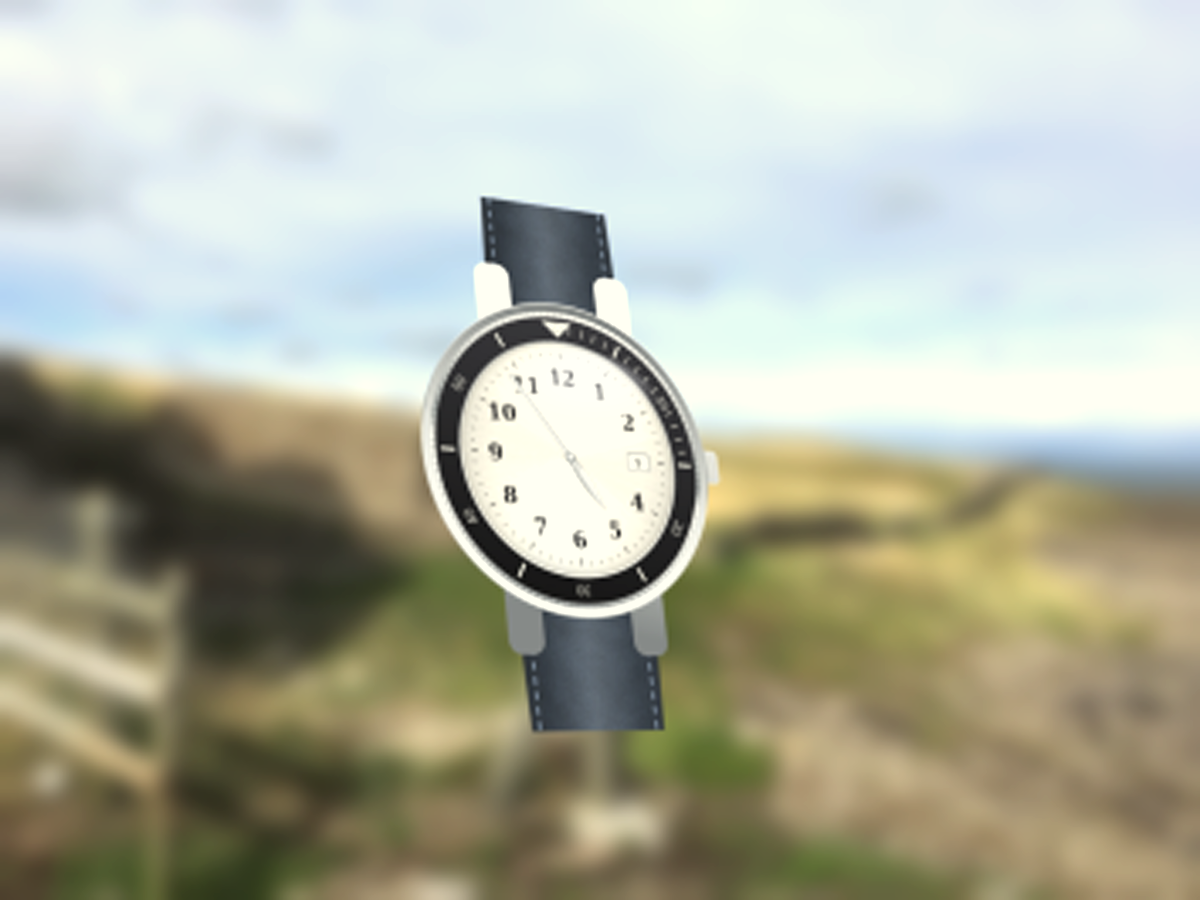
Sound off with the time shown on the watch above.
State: 4:54
